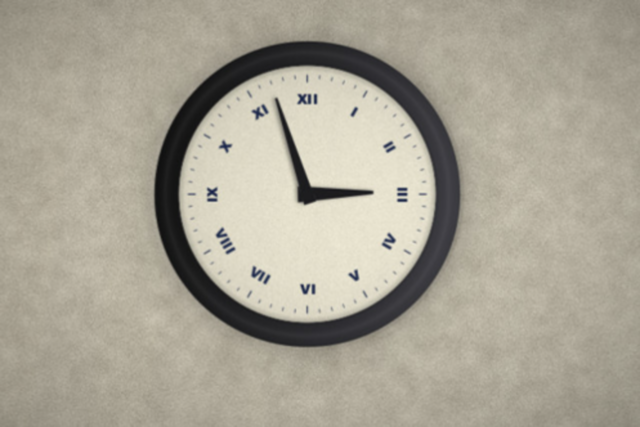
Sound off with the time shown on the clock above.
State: 2:57
